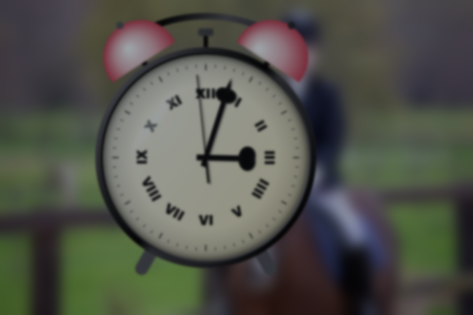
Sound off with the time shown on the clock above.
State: 3:02:59
